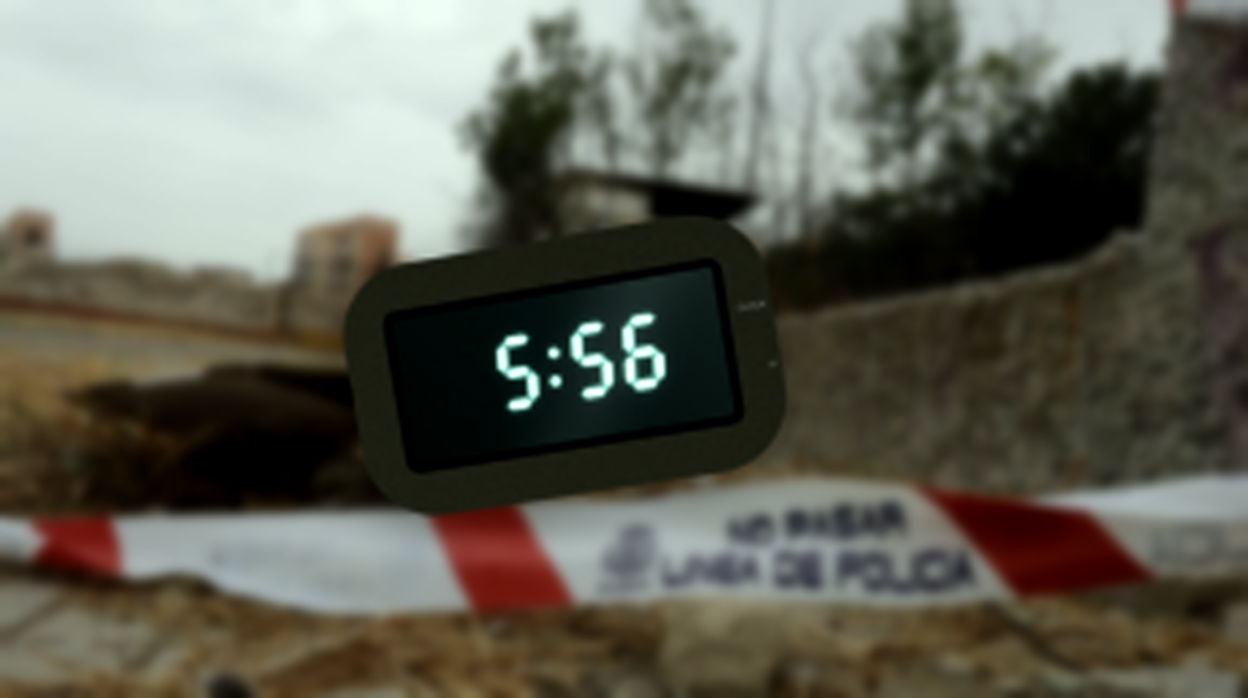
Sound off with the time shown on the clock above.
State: 5:56
